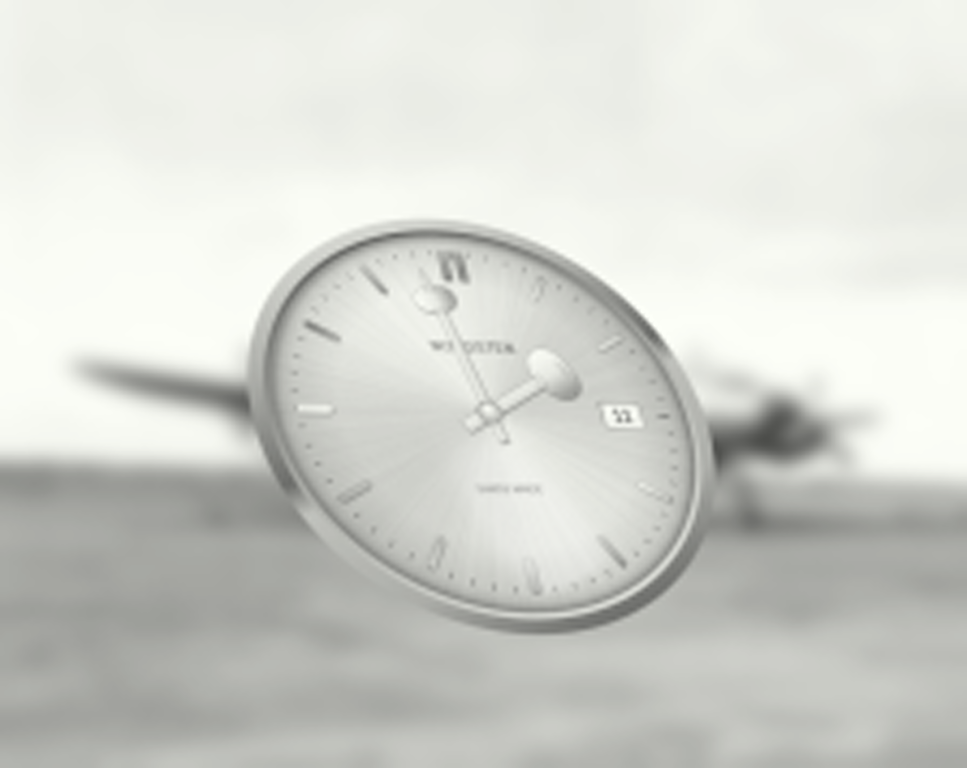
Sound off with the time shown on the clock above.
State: 1:58
